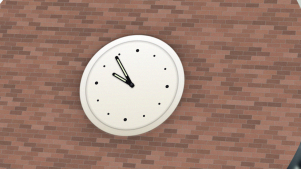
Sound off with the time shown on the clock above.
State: 9:54
